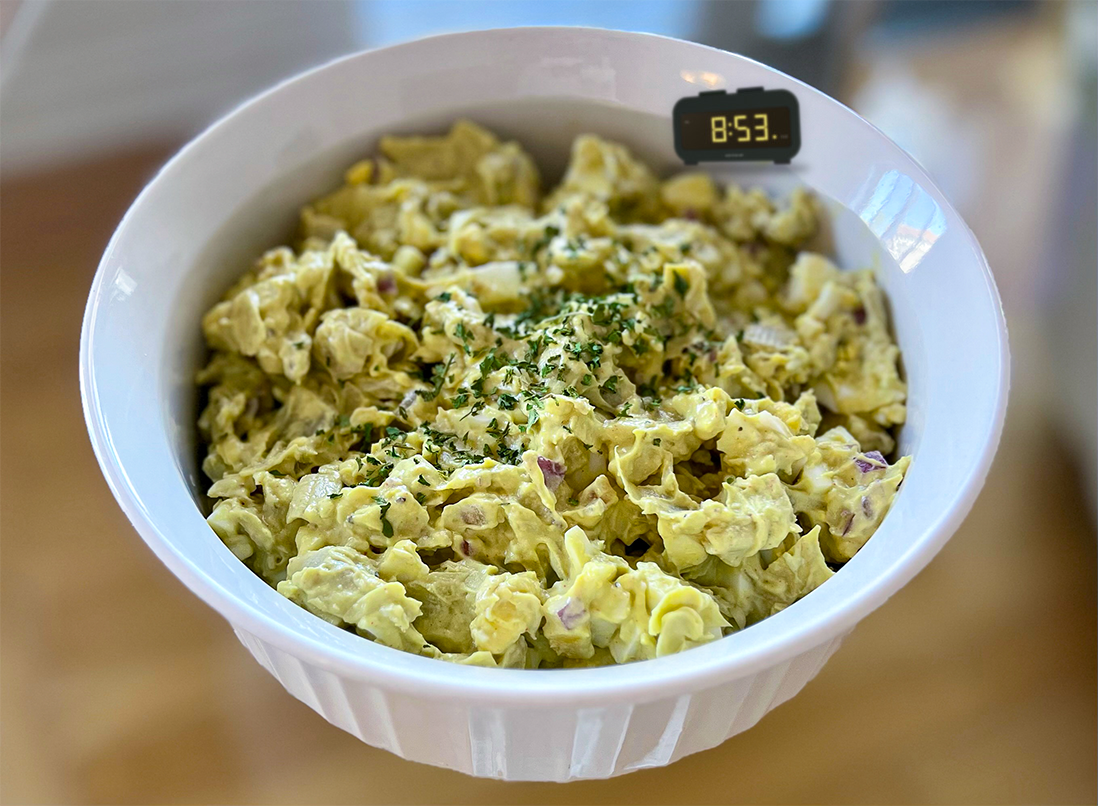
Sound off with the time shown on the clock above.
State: 8:53
